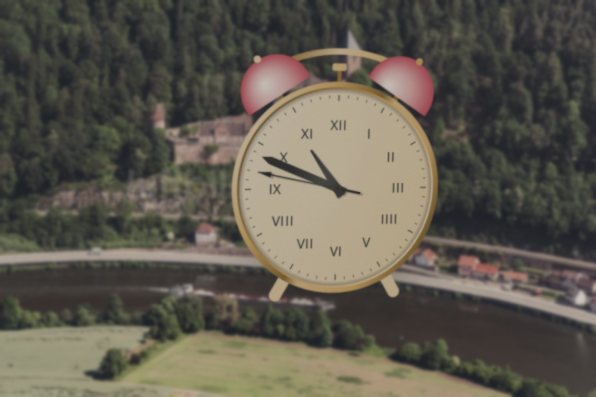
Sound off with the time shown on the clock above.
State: 10:48:47
